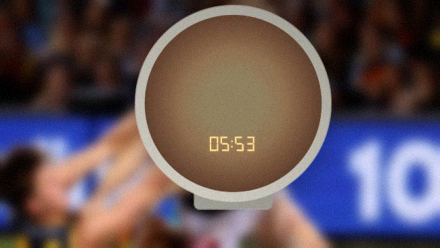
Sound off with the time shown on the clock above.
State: 5:53
